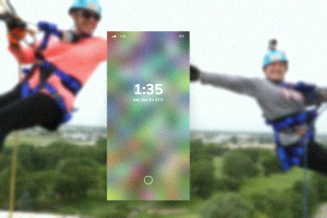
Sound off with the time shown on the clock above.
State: 1:35
